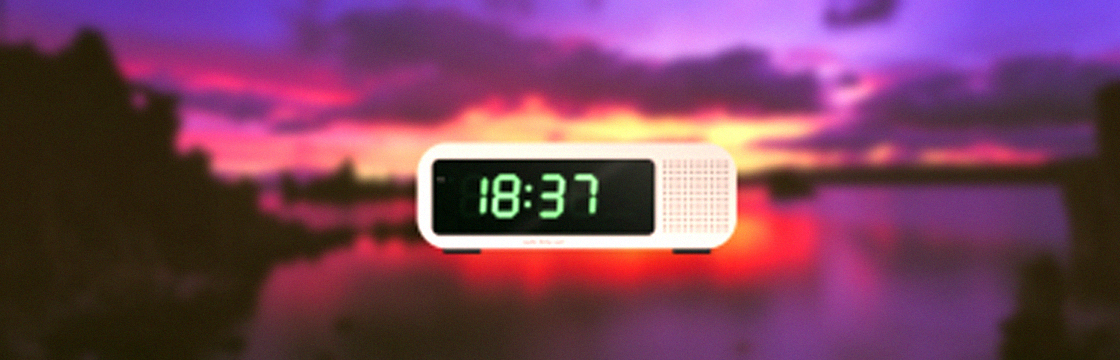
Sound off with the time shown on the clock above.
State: 18:37
